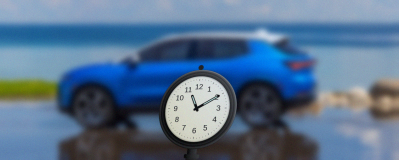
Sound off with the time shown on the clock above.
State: 11:10
